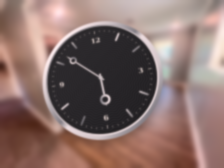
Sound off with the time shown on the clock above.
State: 5:52
